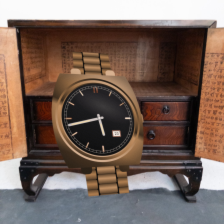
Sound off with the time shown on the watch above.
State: 5:43
